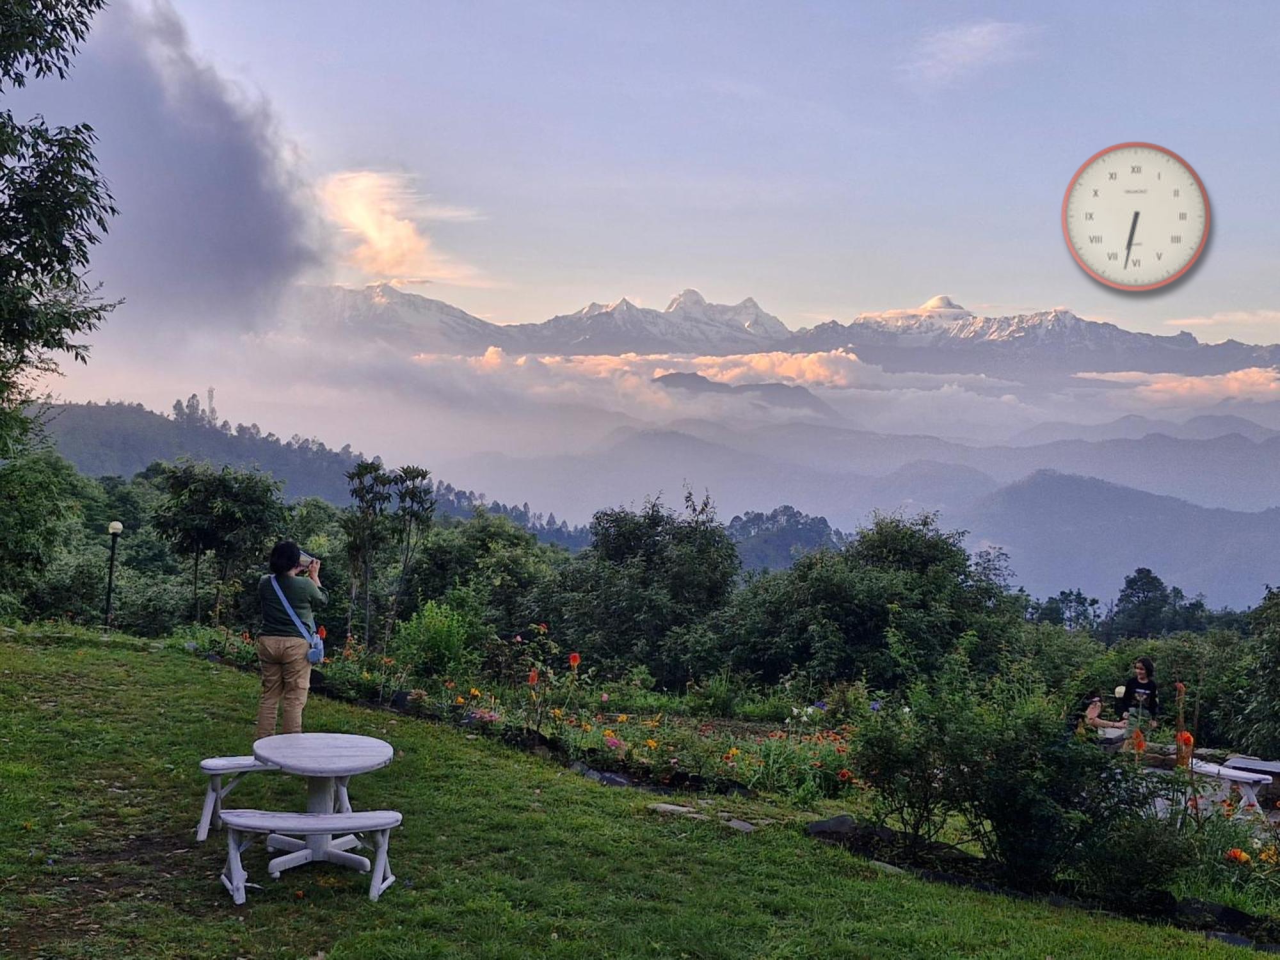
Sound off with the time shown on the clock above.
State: 6:32
